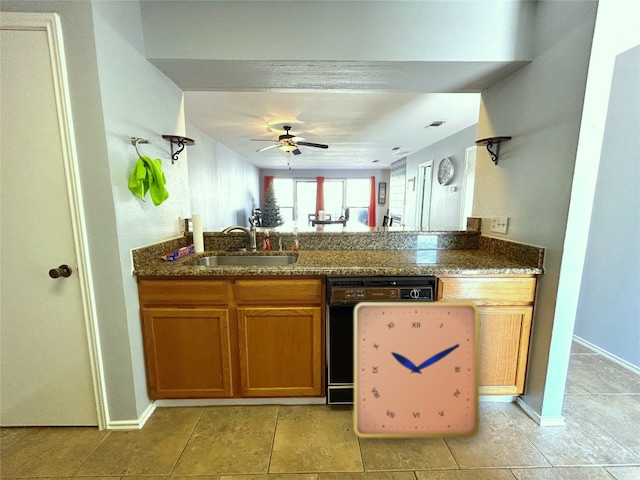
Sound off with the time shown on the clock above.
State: 10:10
